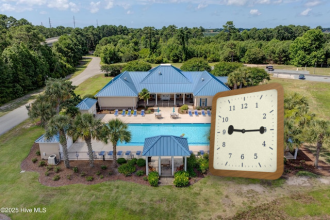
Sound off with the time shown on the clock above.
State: 9:15
